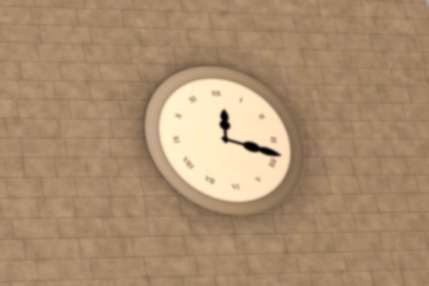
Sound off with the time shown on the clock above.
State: 12:18
